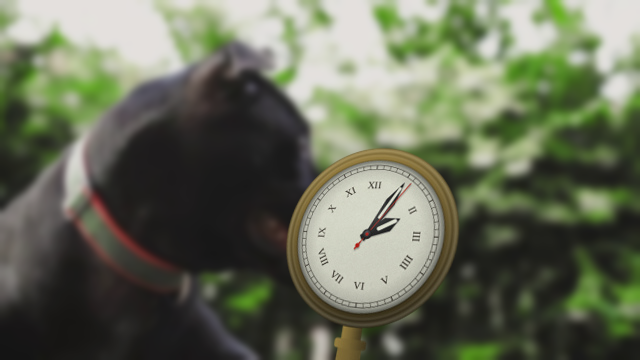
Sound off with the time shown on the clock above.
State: 2:05:06
